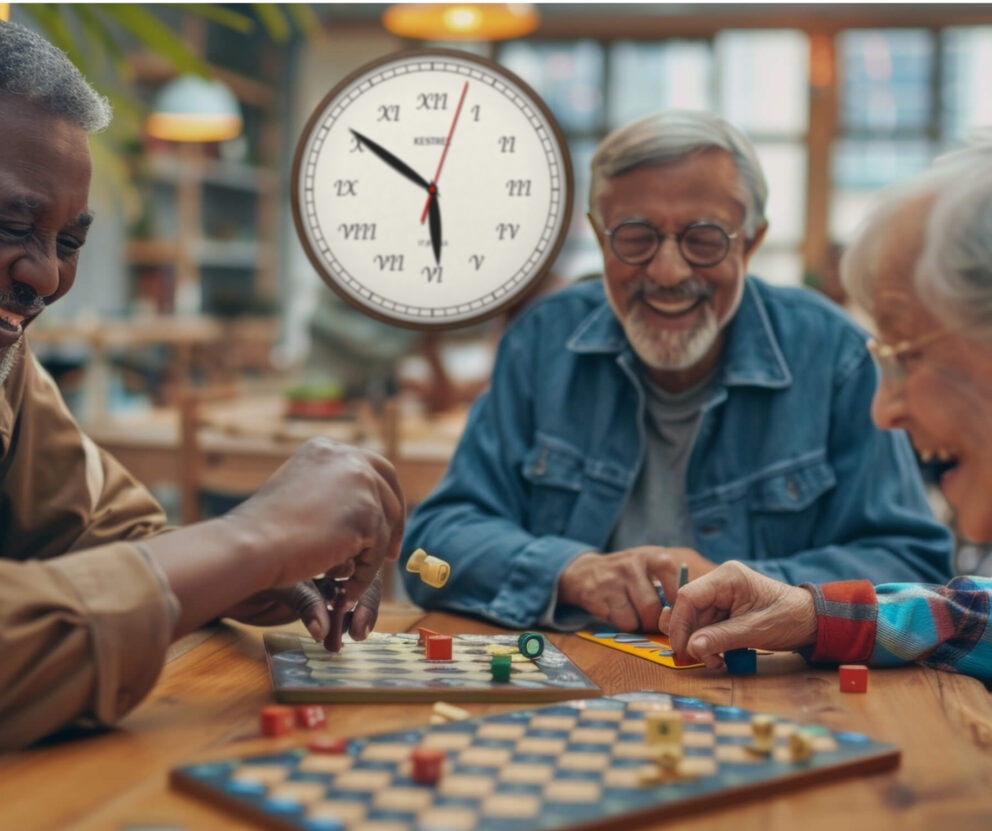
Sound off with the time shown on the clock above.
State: 5:51:03
